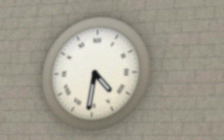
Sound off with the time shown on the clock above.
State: 4:31
